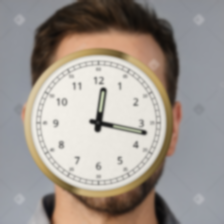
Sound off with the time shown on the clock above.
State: 12:17
